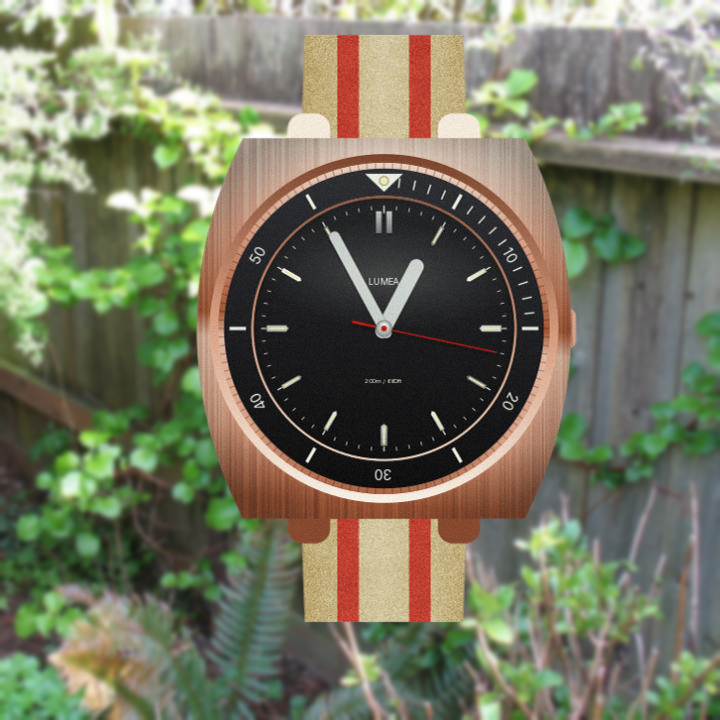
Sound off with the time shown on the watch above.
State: 12:55:17
